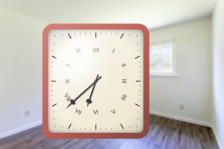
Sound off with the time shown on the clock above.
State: 6:38
